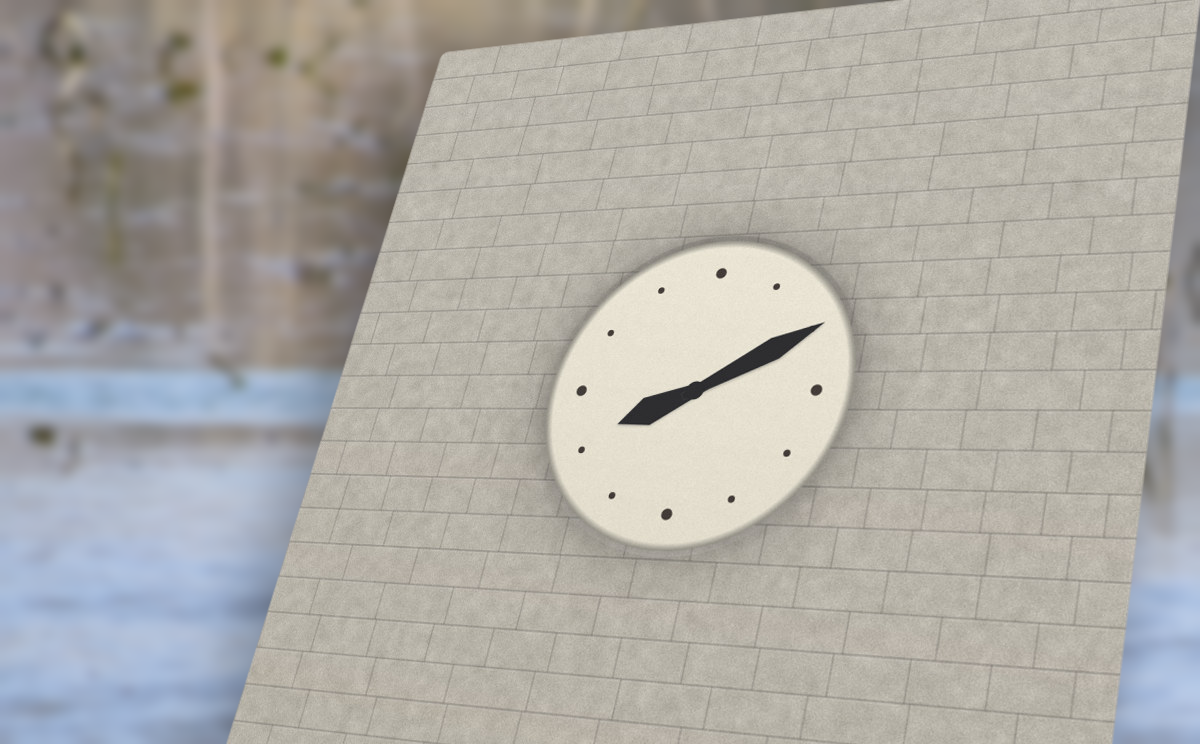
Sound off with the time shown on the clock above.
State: 8:10
